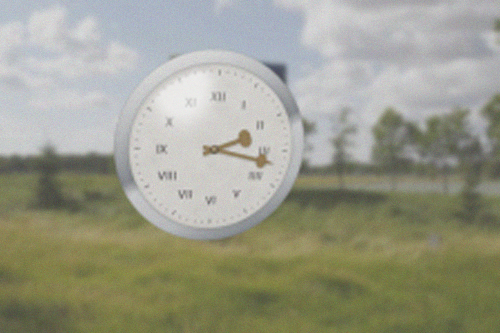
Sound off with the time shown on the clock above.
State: 2:17
